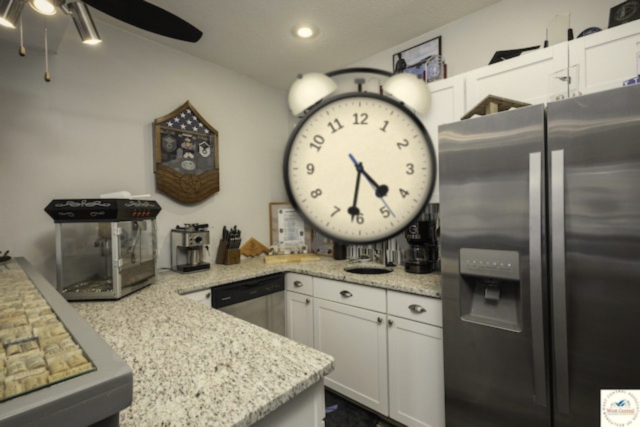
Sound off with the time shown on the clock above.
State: 4:31:24
